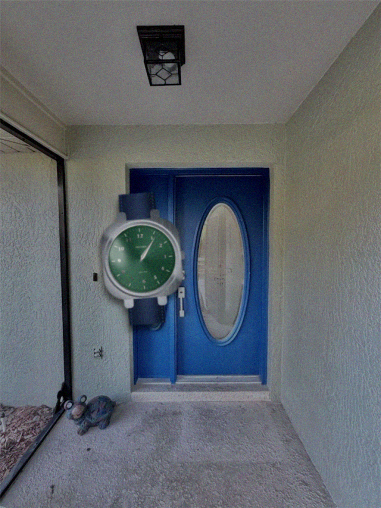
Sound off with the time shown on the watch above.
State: 1:06
